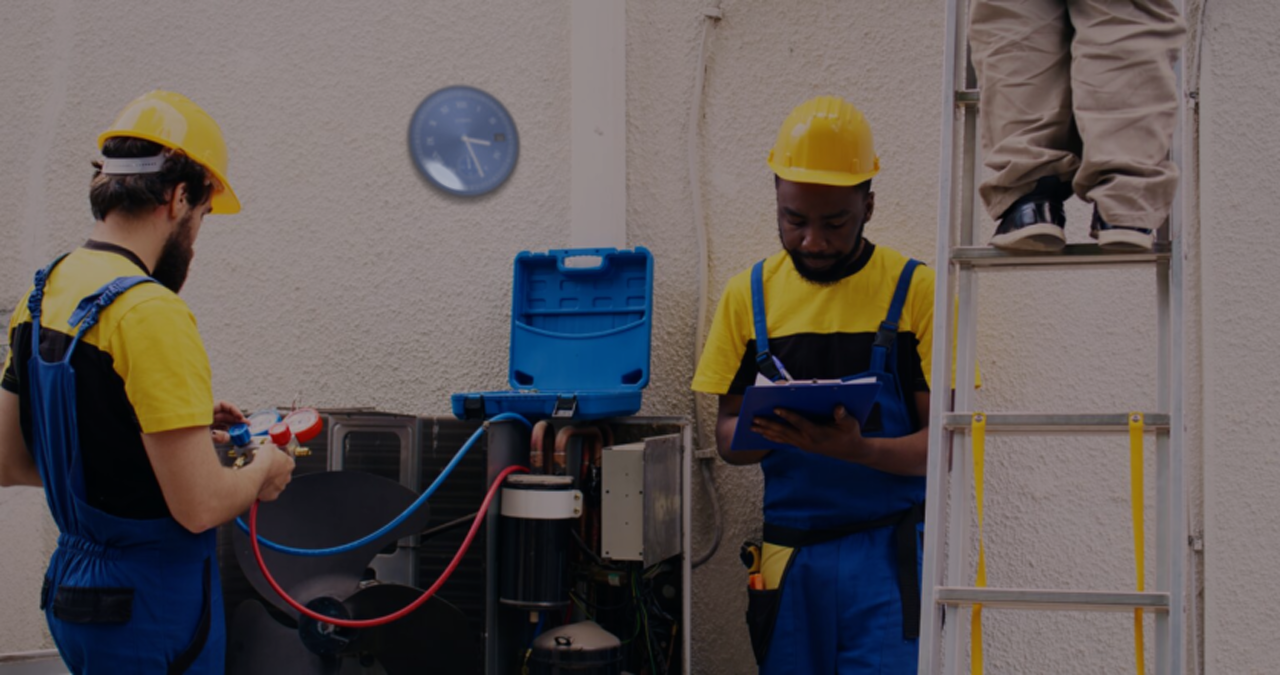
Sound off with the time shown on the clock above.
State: 3:27
